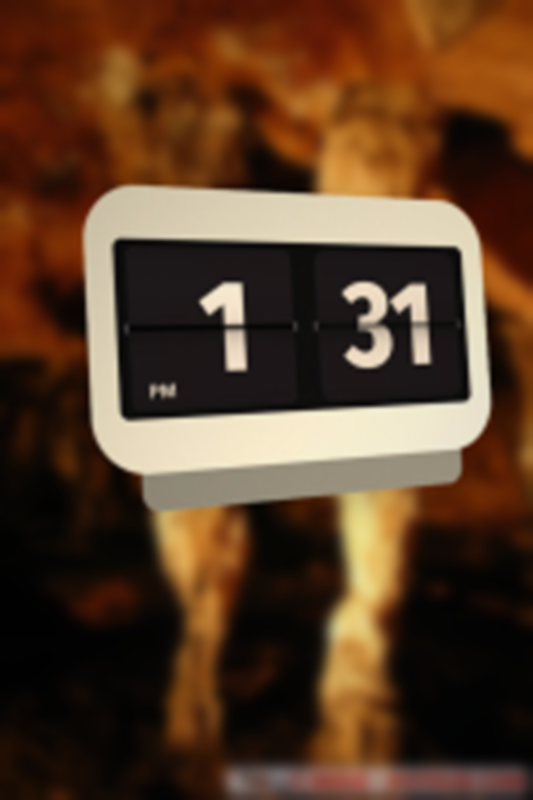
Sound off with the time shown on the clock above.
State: 1:31
